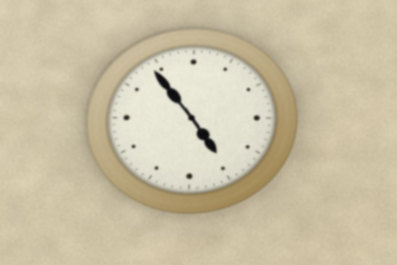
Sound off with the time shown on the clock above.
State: 4:54
